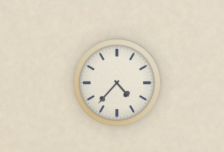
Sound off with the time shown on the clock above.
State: 4:37
